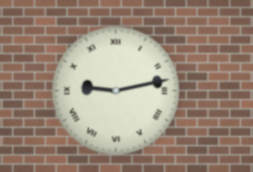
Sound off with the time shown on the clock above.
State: 9:13
